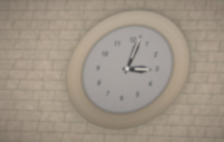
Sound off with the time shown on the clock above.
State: 3:02
